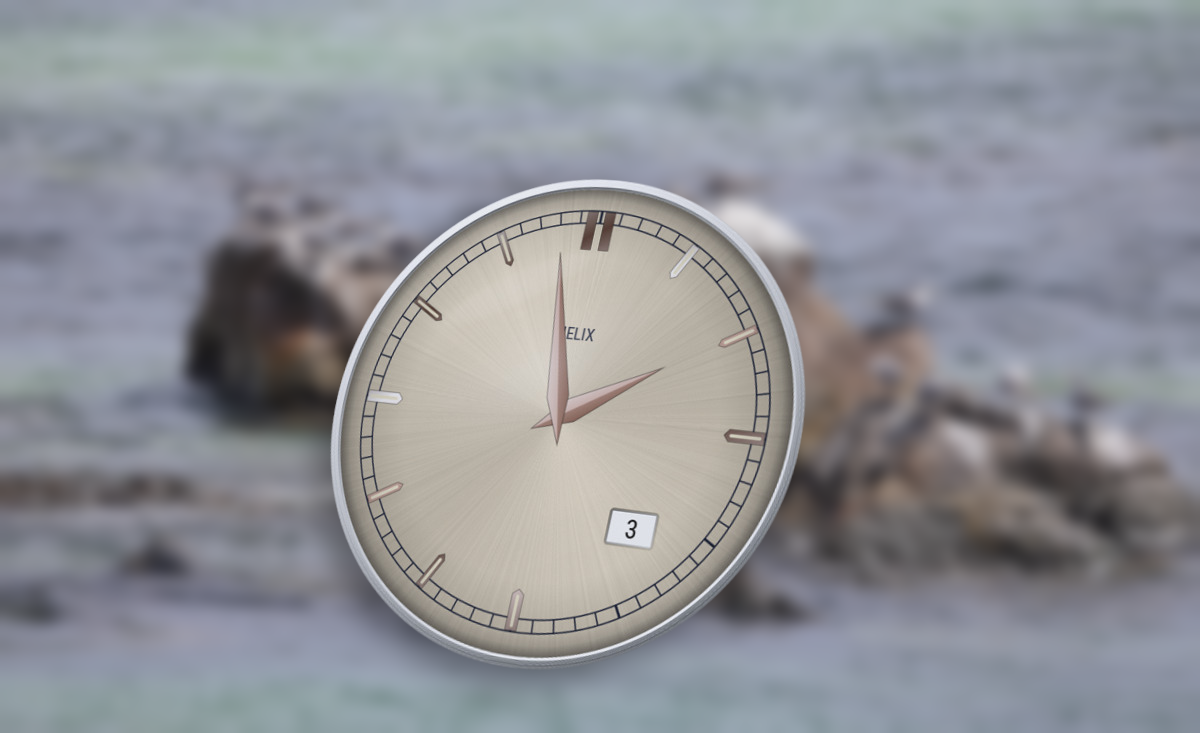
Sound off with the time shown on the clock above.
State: 1:58
